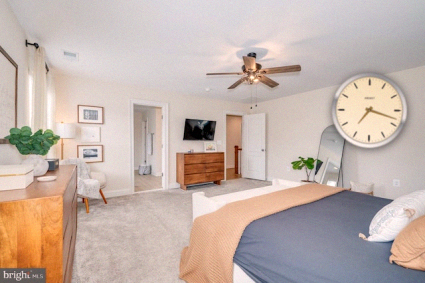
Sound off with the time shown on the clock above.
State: 7:18
